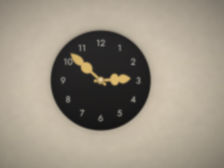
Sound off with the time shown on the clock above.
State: 2:52
